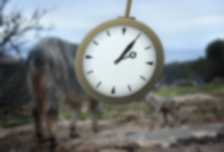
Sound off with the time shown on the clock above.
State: 2:05
